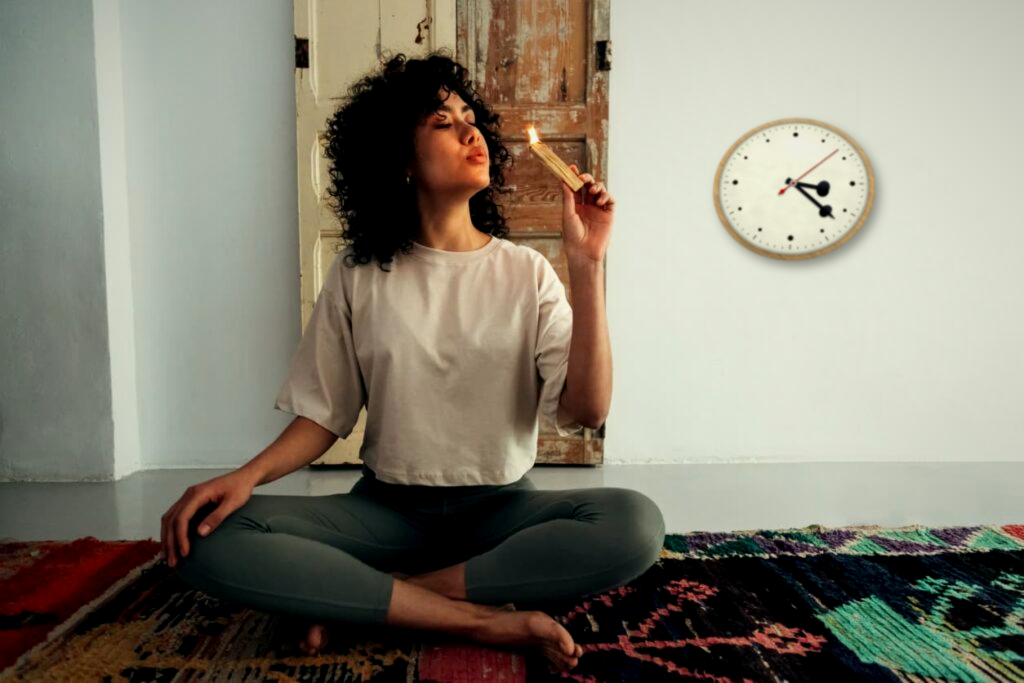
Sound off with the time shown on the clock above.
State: 3:22:08
